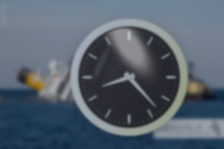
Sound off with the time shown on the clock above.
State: 8:23
